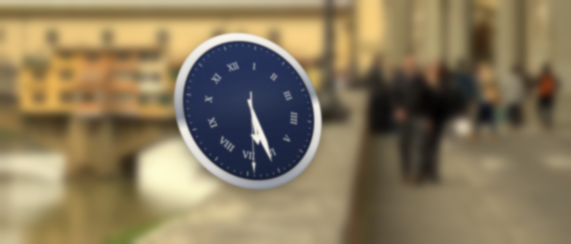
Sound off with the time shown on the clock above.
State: 6:30:34
